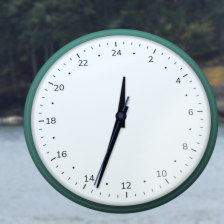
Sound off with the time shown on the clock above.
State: 0:33:34
